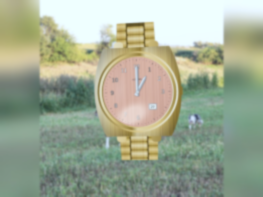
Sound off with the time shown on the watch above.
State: 1:00
